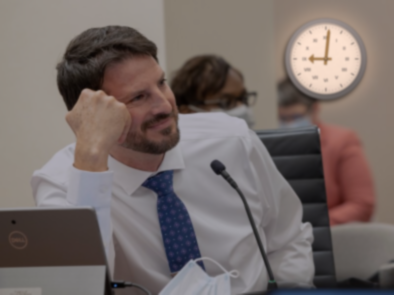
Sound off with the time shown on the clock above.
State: 9:01
